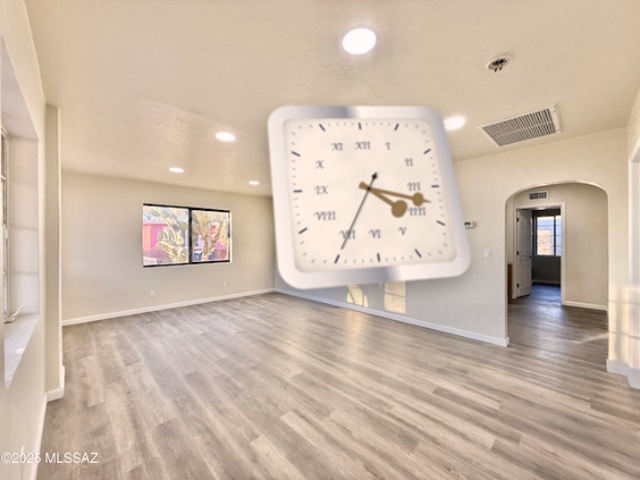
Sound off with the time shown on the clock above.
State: 4:17:35
